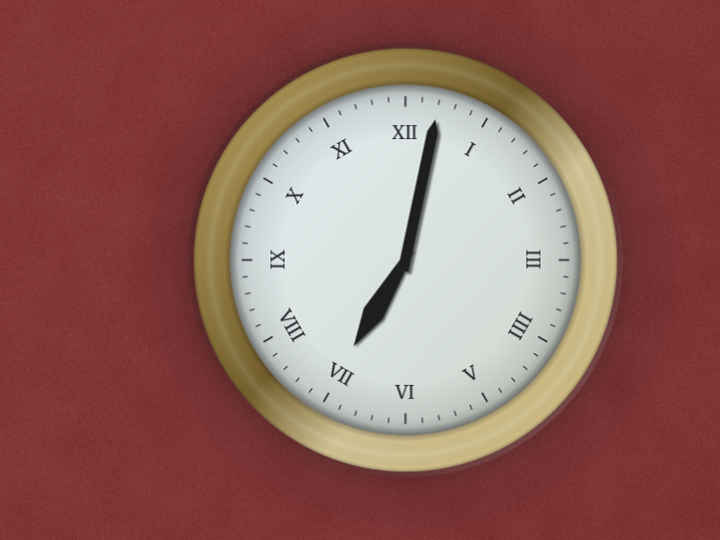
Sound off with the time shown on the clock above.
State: 7:02
